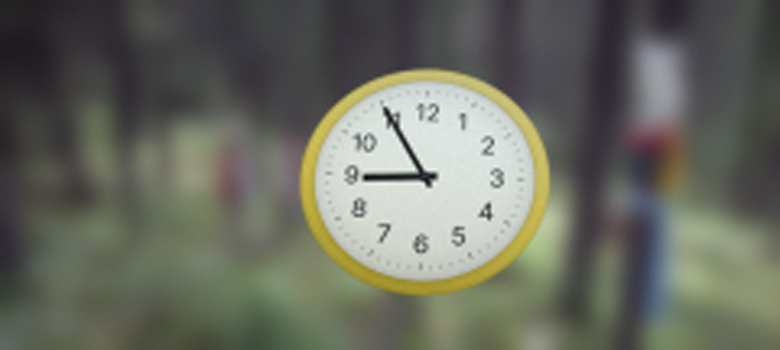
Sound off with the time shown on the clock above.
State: 8:55
